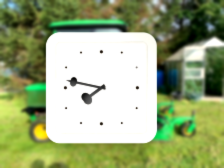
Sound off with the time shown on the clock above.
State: 7:47
